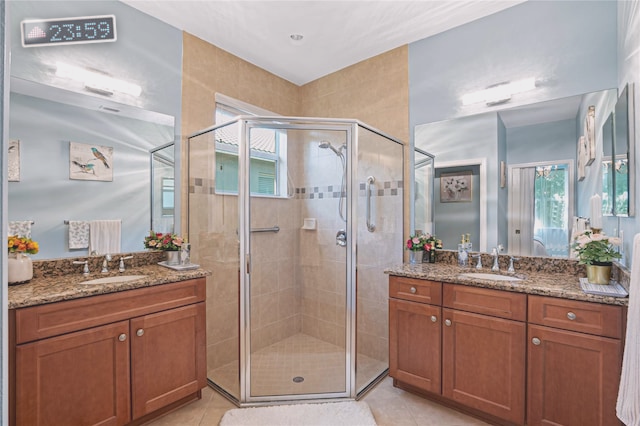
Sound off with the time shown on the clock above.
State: 23:59
